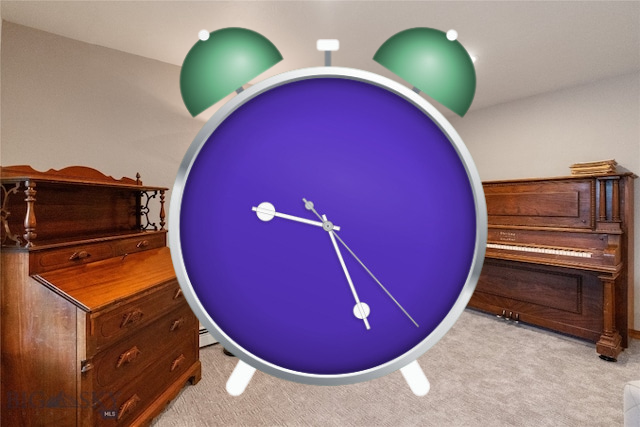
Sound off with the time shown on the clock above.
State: 9:26:23
